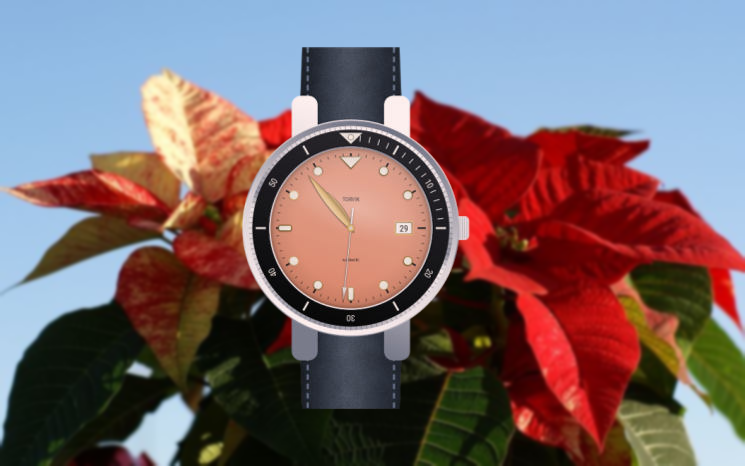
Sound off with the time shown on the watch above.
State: 10:53:31
